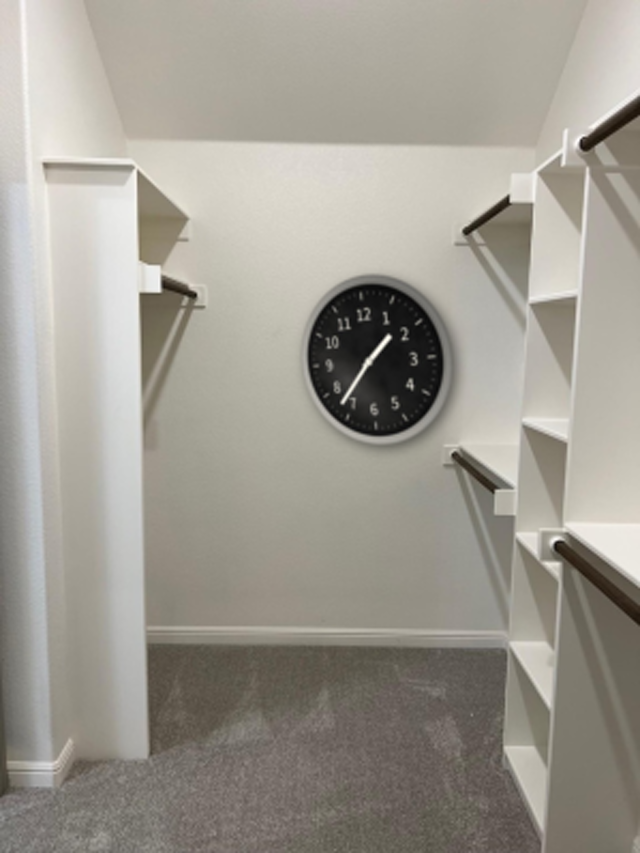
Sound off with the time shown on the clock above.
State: 1:37
